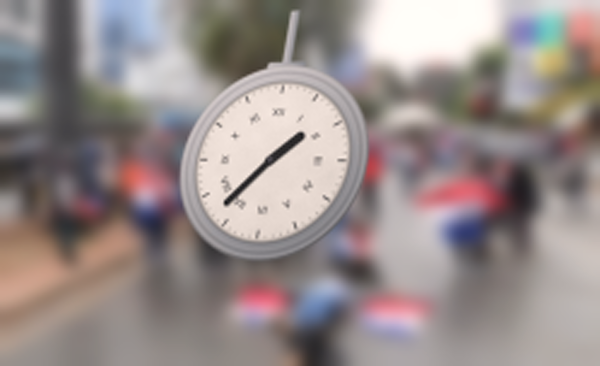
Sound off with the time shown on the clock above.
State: 1:37
